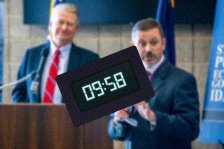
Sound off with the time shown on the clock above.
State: 9:58
